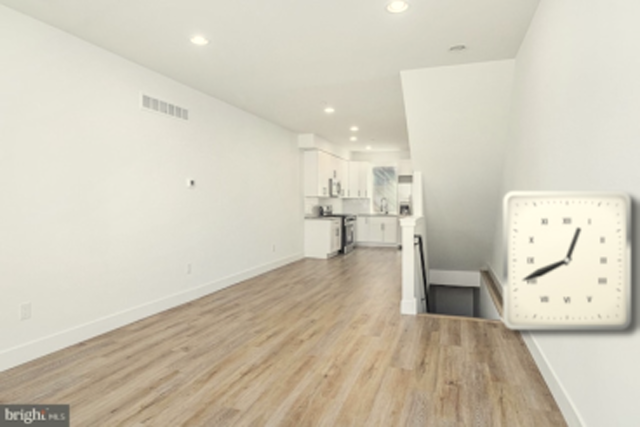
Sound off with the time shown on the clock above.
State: 12:41
